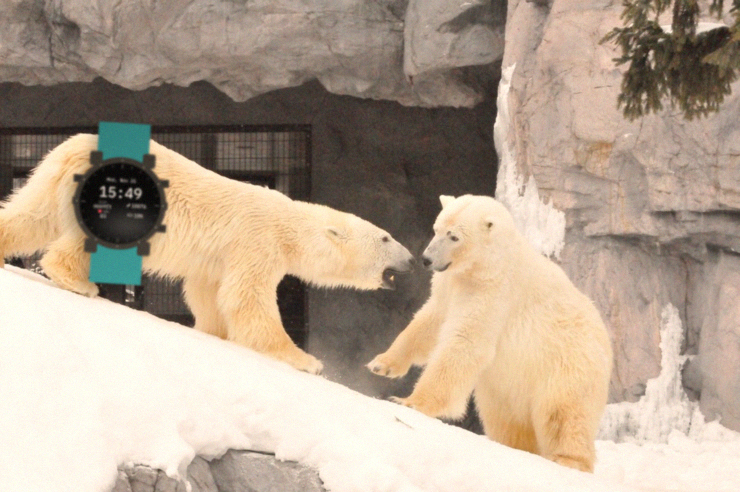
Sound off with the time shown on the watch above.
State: 15:49
